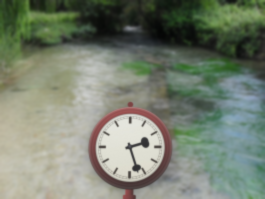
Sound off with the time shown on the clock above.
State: 2:27
